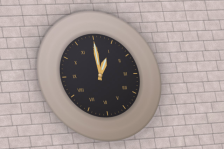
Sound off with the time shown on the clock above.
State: 1:00
